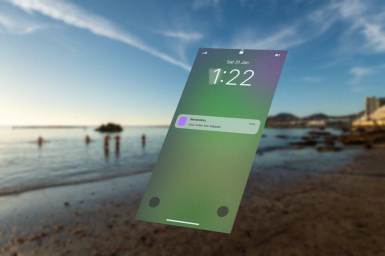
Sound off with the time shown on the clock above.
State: 1:22
